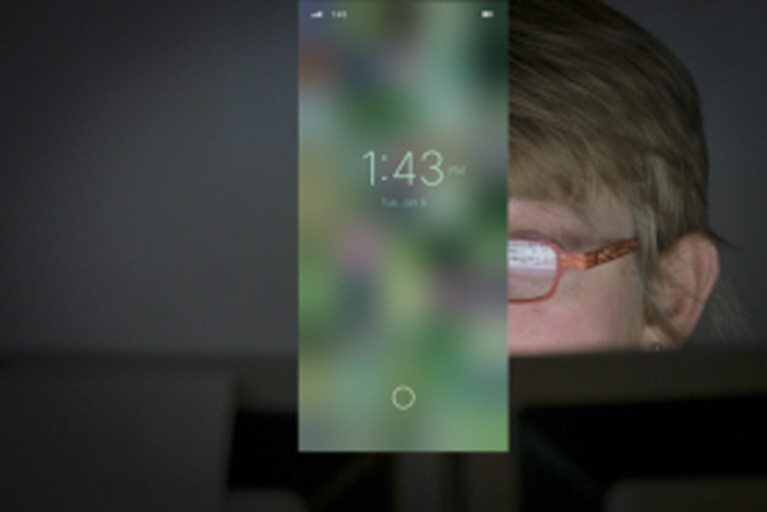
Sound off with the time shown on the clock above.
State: 1:43
